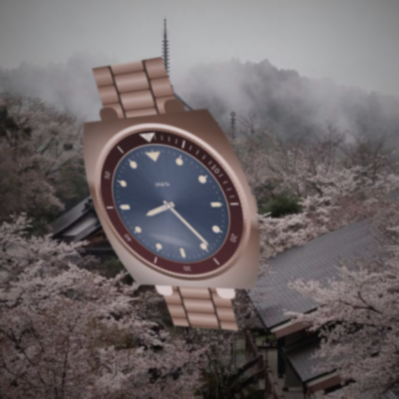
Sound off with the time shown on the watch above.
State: 8:24
